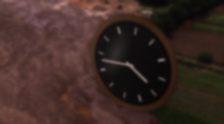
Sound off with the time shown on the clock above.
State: 4:48
